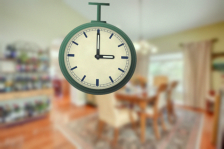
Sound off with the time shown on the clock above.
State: 3:00
